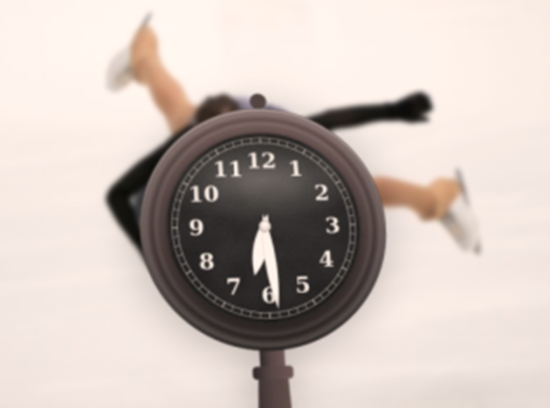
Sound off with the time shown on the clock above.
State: 6:29
